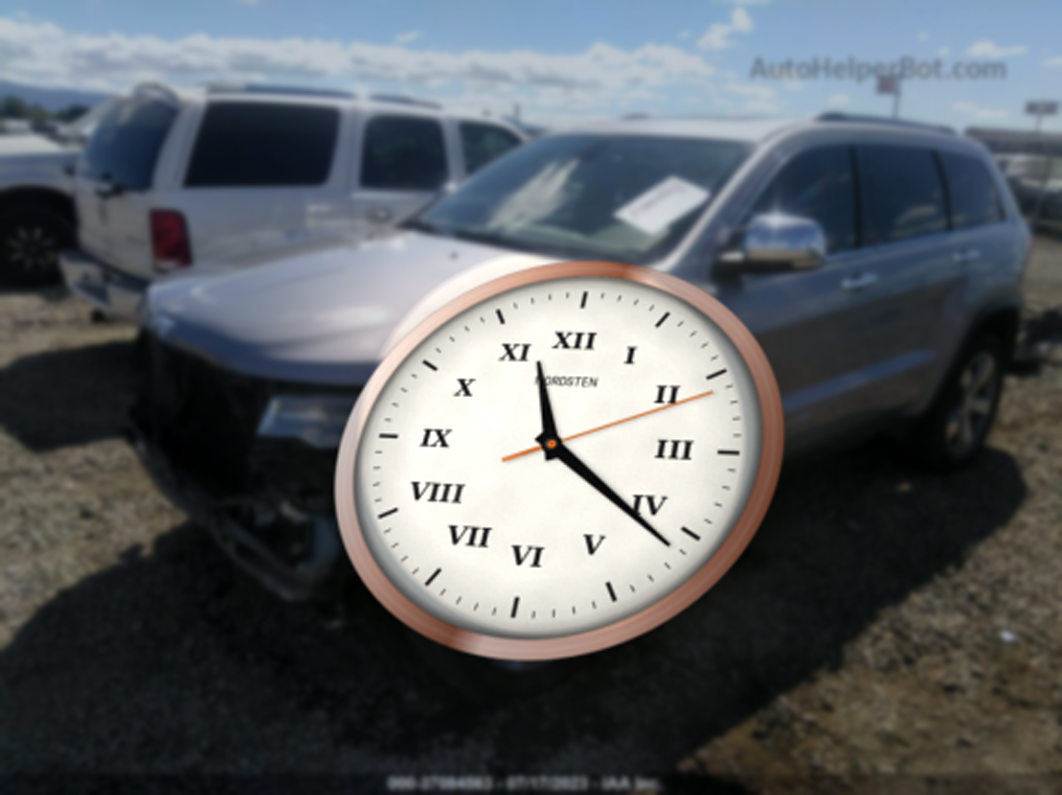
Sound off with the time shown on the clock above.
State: 11:21:11
